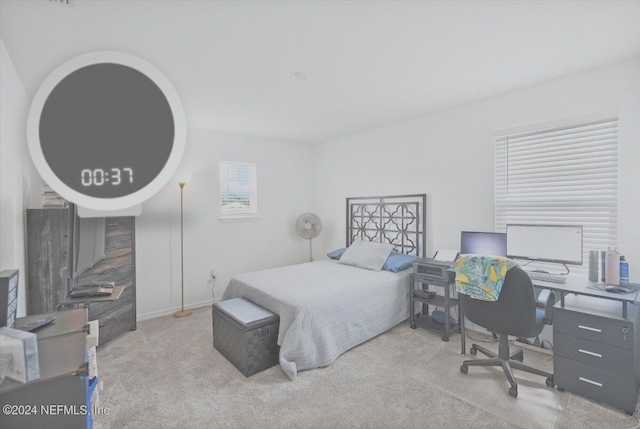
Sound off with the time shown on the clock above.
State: 0:37
